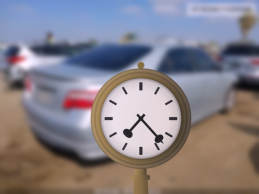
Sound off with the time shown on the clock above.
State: 7:23
